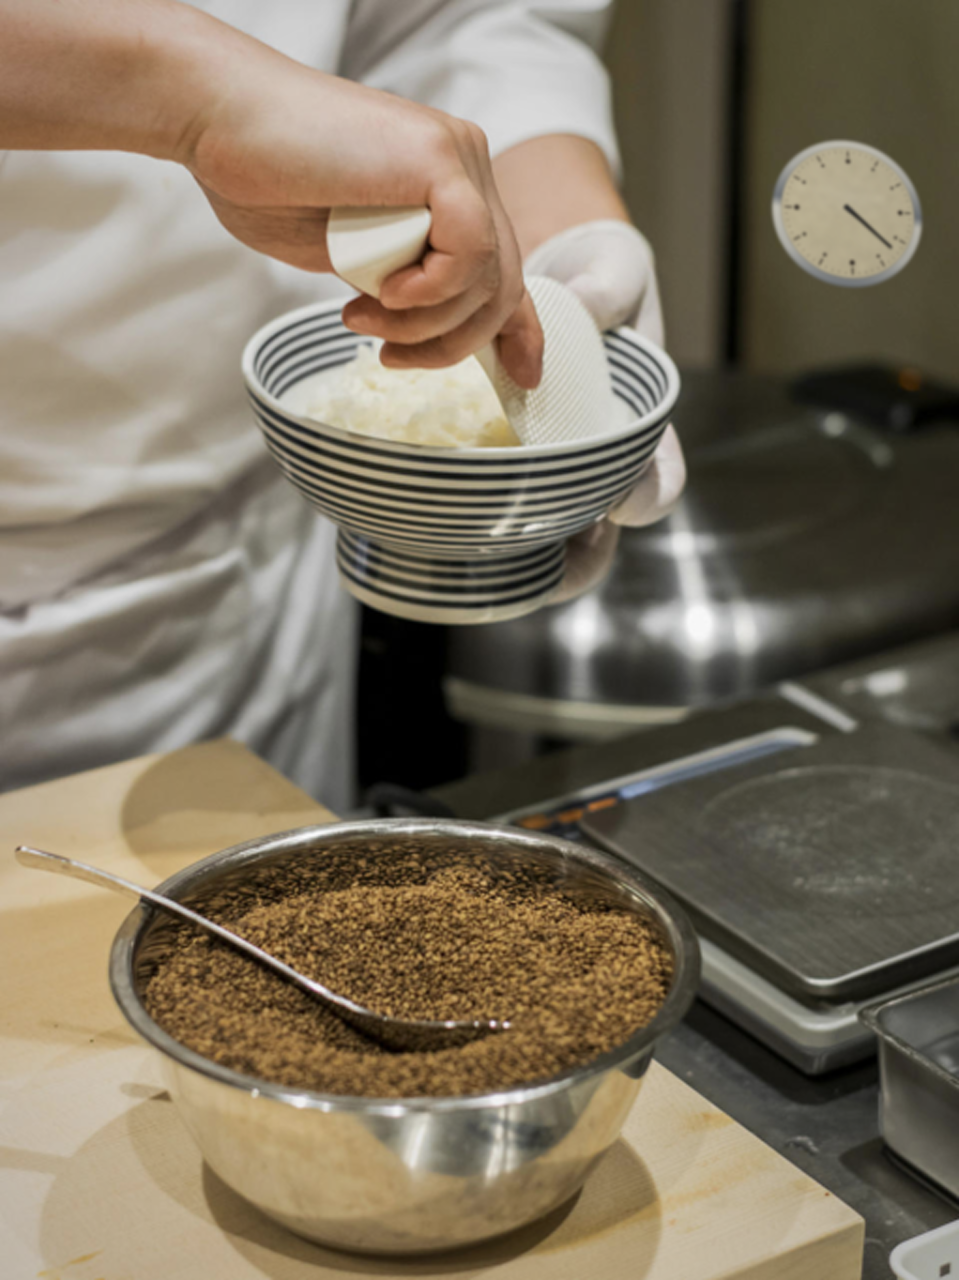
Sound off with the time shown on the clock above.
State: 4:22
